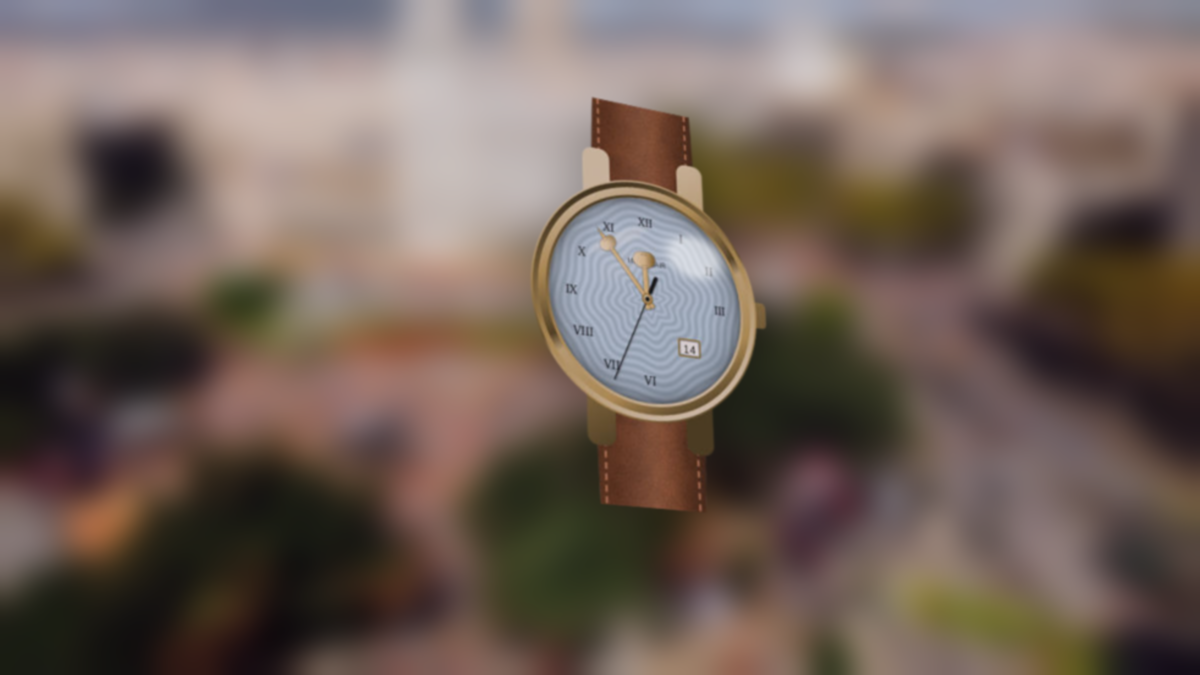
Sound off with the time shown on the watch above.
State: 11:53:34
